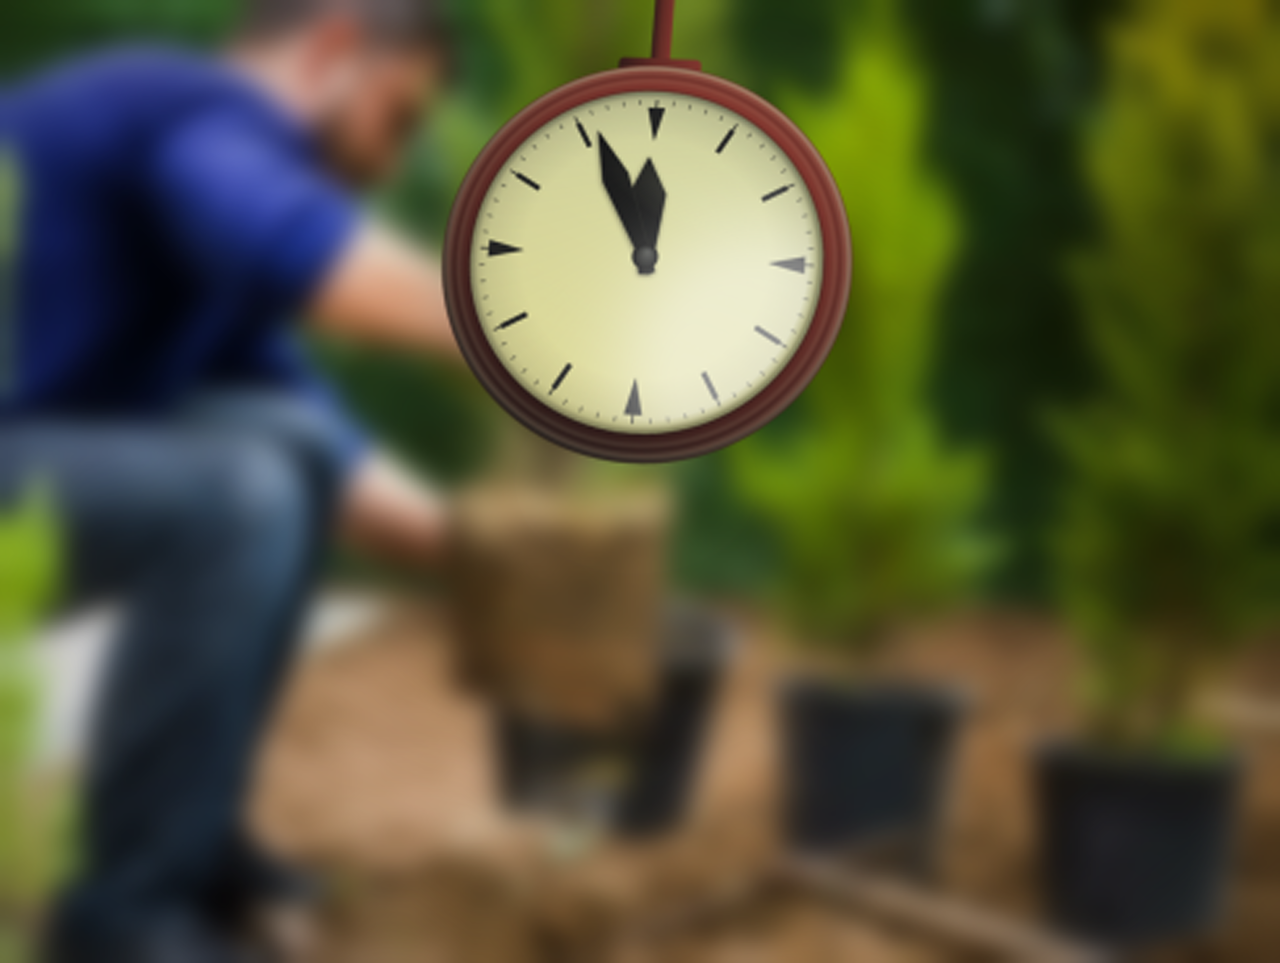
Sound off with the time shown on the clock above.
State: 11:56
